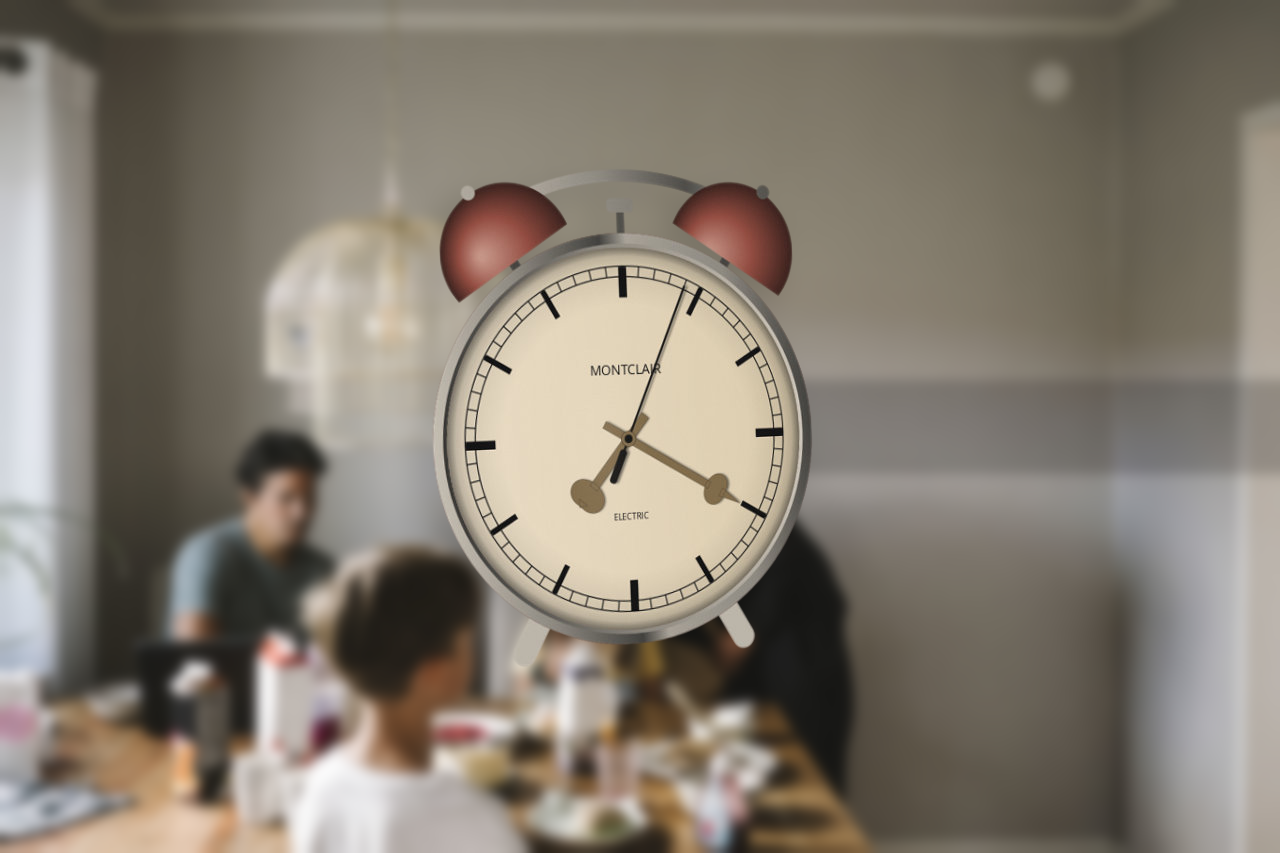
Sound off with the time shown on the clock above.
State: 7:20:04
